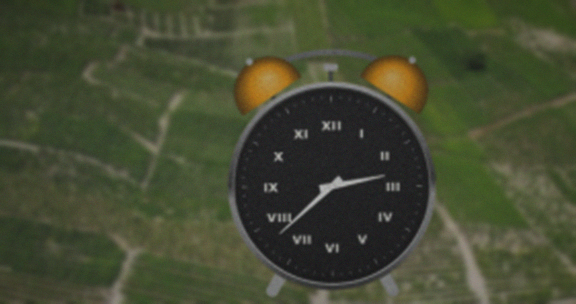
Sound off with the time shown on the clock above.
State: 2:38
